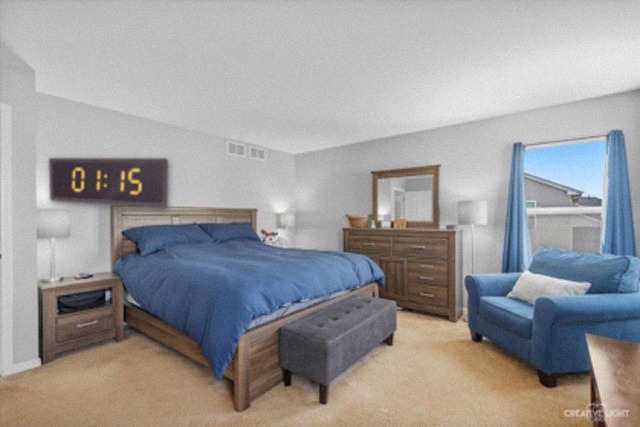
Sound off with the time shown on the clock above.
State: 1:15
